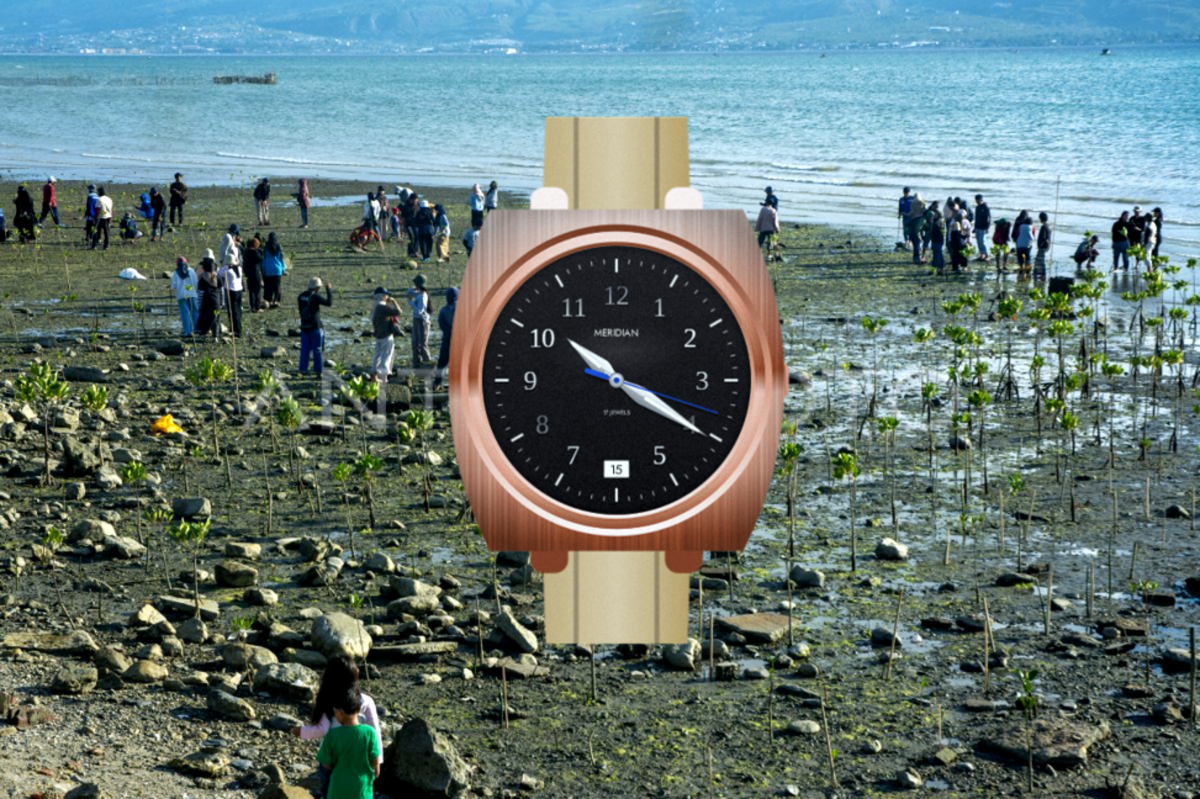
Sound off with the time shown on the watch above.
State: 10:20:18
